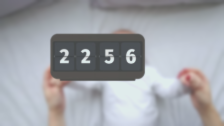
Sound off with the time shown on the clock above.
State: 22:56
